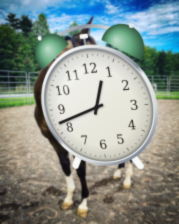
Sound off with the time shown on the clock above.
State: 12:42
